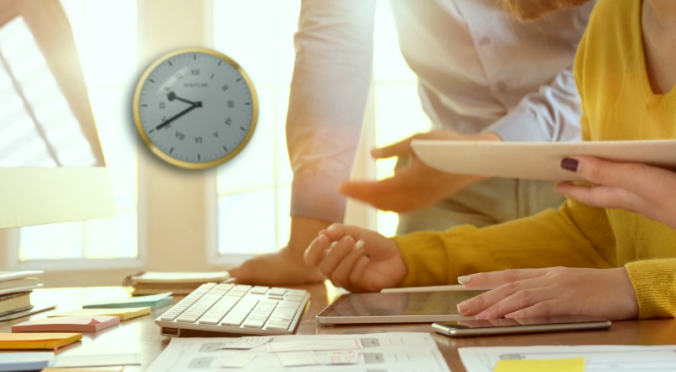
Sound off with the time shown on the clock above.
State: 9:40
